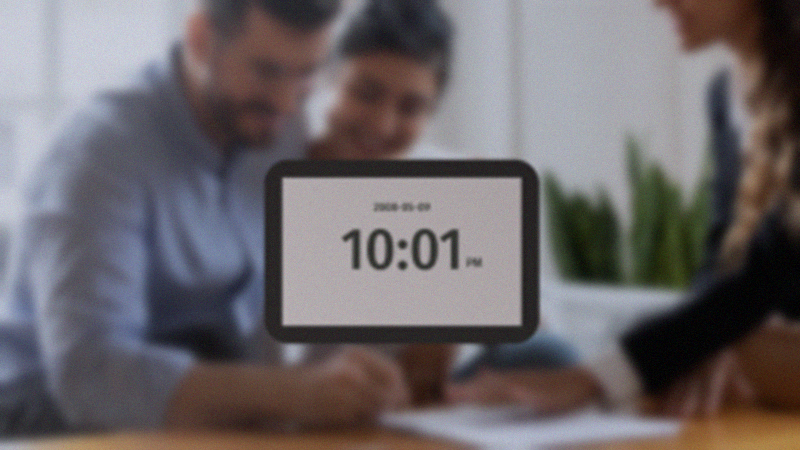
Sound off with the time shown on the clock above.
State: 10:01
